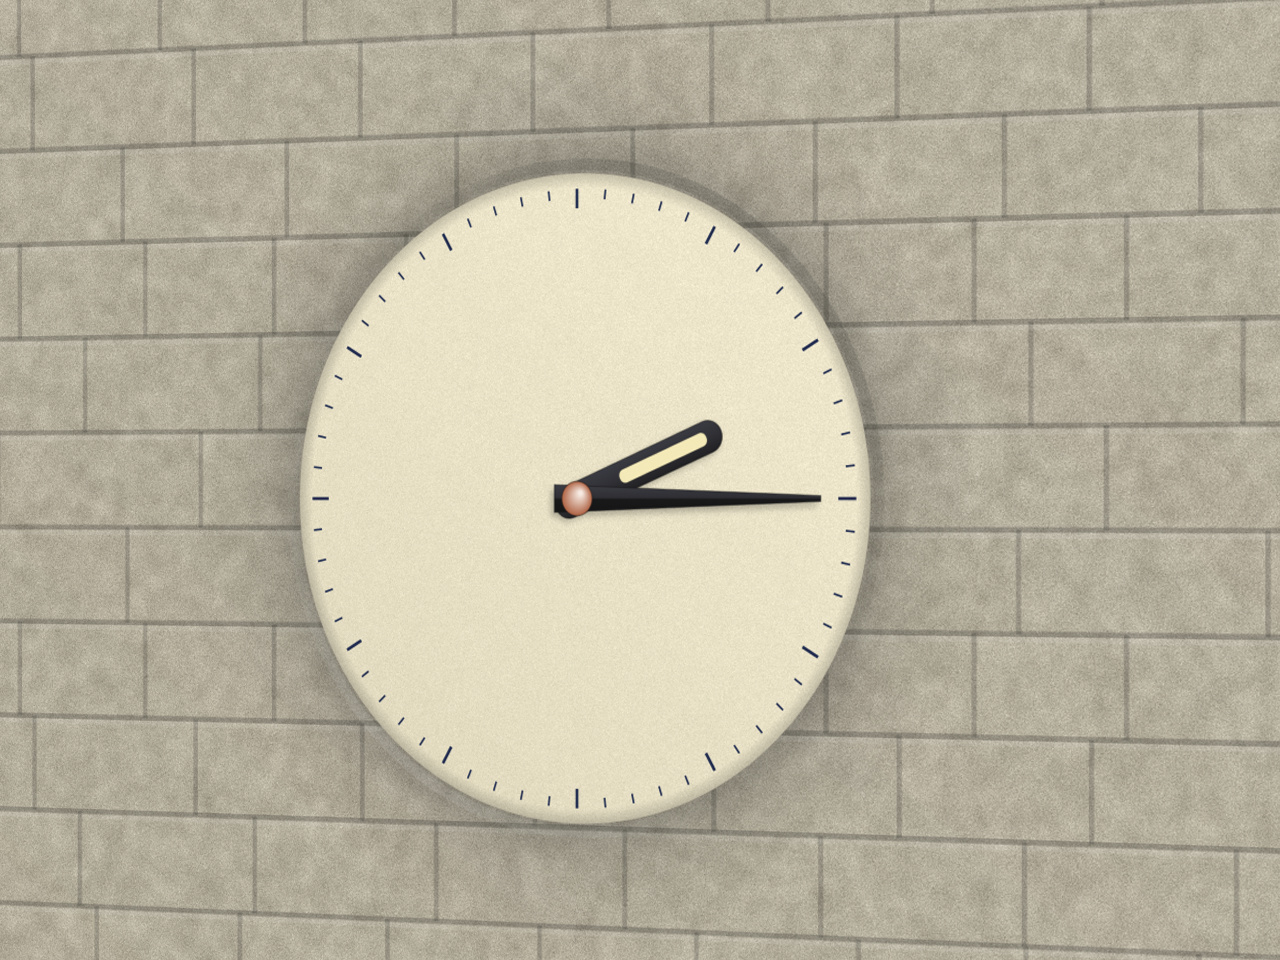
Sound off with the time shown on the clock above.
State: 2:15
